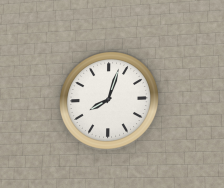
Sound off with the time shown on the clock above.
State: 8:03
